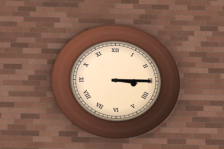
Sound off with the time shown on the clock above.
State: 3:15
